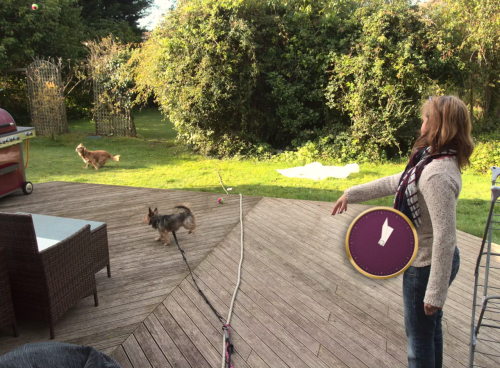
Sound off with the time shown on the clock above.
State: 1:02
